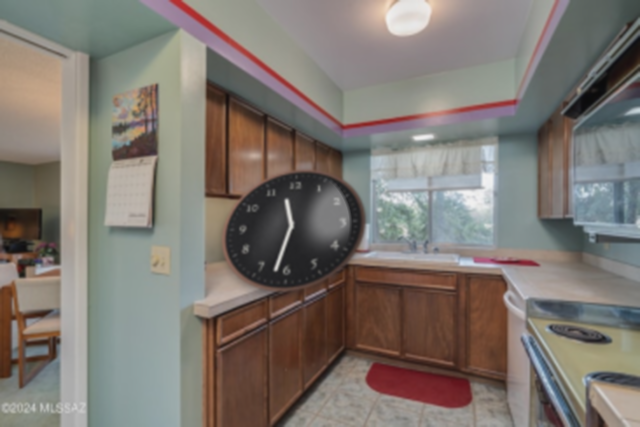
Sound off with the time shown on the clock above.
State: 11:32
